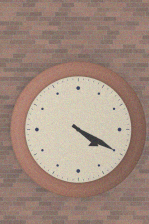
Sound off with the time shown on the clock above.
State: 4:20
